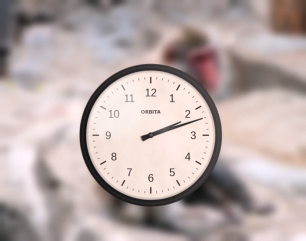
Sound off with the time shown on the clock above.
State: 2:12
